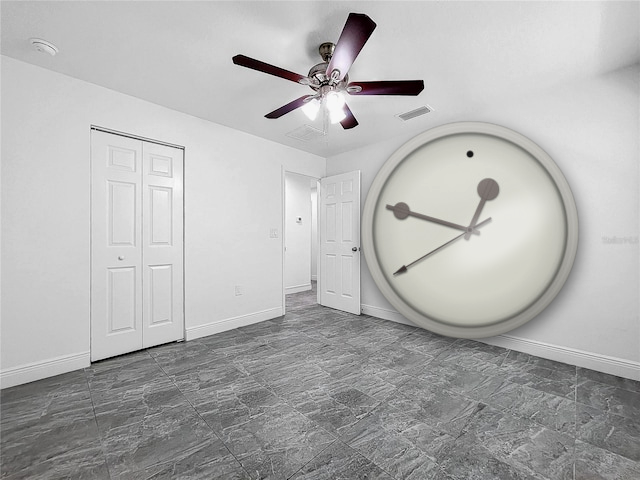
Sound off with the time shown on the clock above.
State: 12:47:40
